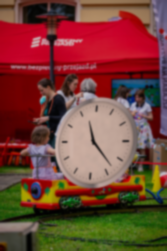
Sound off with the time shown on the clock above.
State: 11:23
